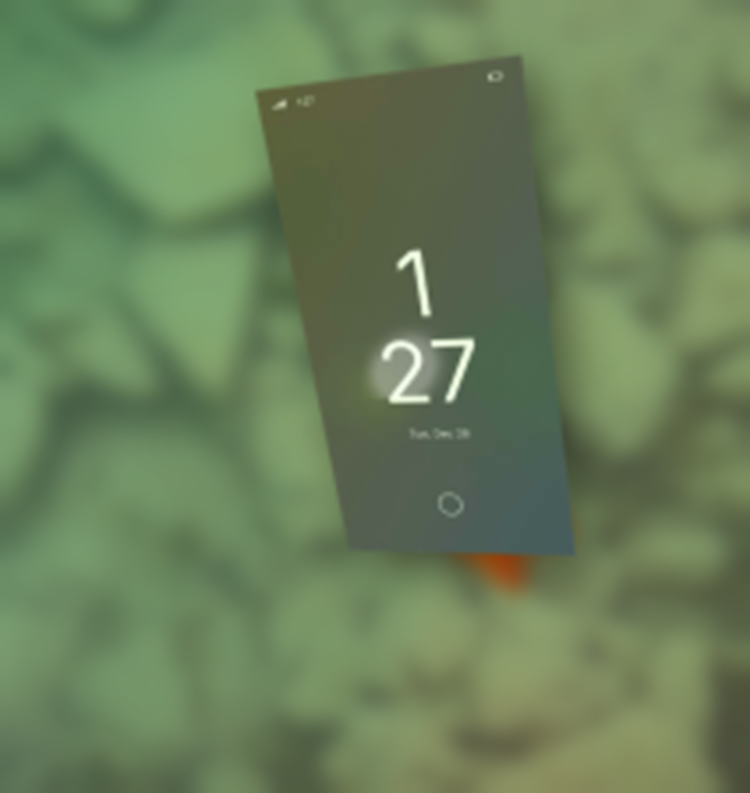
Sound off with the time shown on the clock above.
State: 1:27
